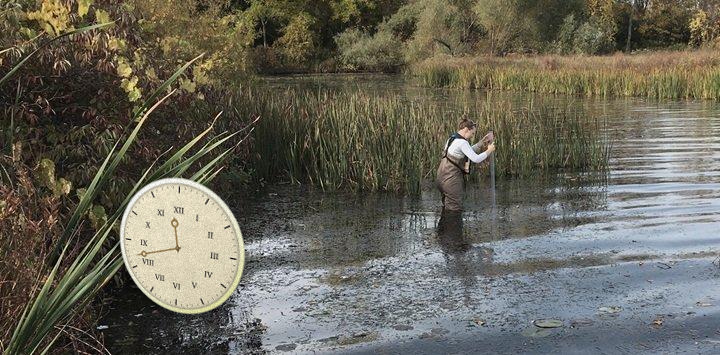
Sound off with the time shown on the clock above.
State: 11:42
